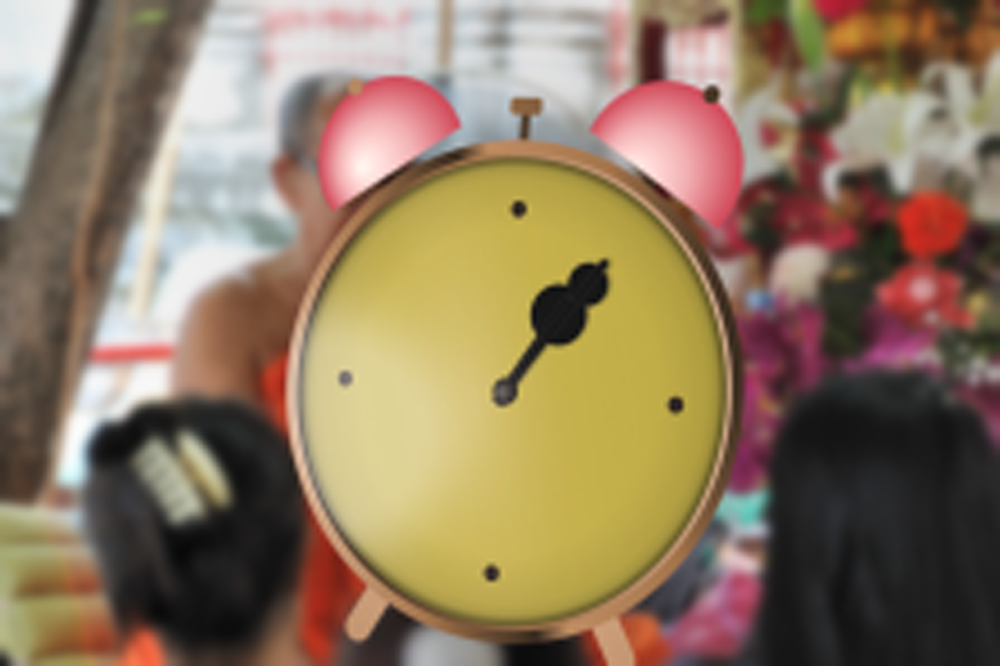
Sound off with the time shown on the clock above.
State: 1:06
